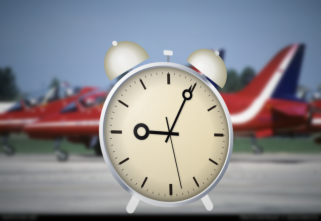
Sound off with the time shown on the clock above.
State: 9:04:28
